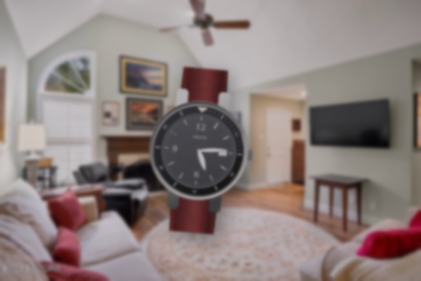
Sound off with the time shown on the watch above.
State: 5:14
